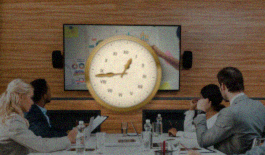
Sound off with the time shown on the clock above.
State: 12:43
